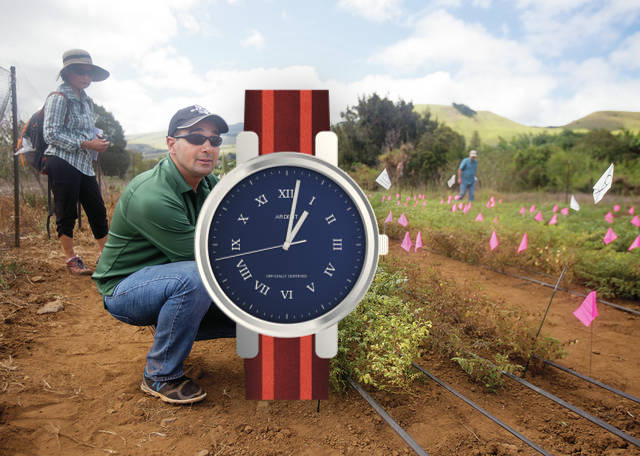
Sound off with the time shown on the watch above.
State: 1:01:43
